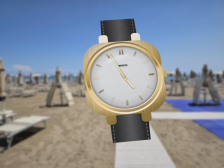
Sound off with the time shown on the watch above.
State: 4:56
